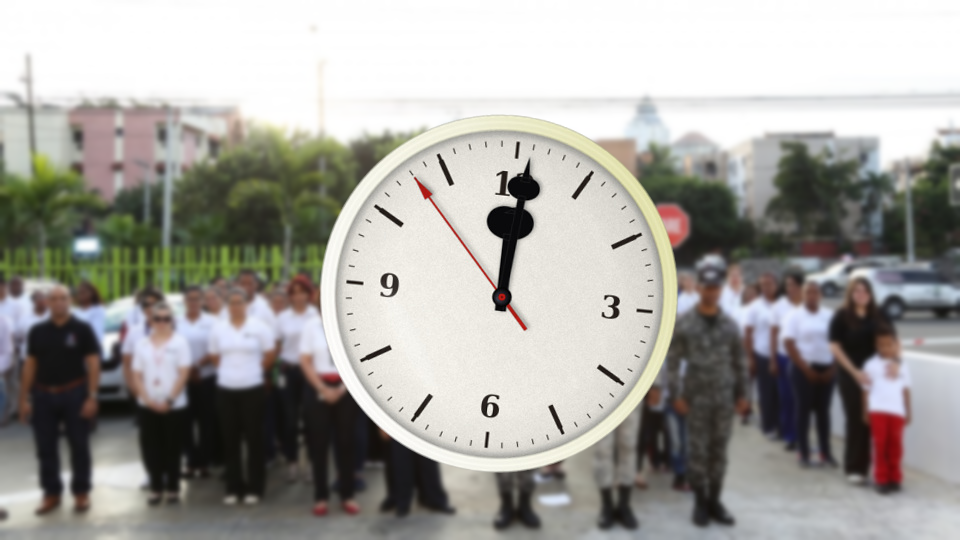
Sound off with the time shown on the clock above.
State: 12:00:53
